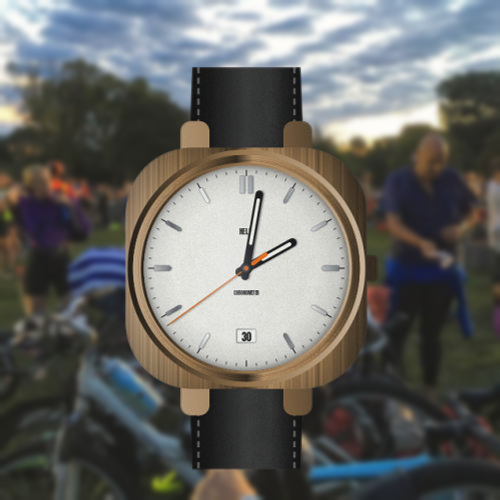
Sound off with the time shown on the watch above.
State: 2:01:39
